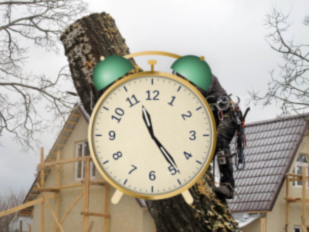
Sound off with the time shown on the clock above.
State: 11:24
